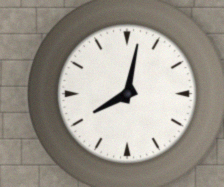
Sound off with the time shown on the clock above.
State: 8:02
